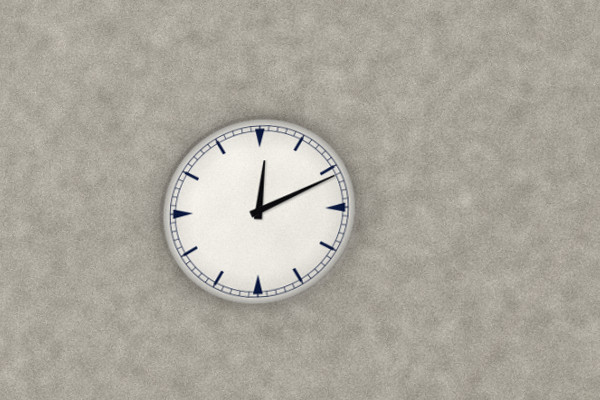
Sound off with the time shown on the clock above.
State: 12:11
